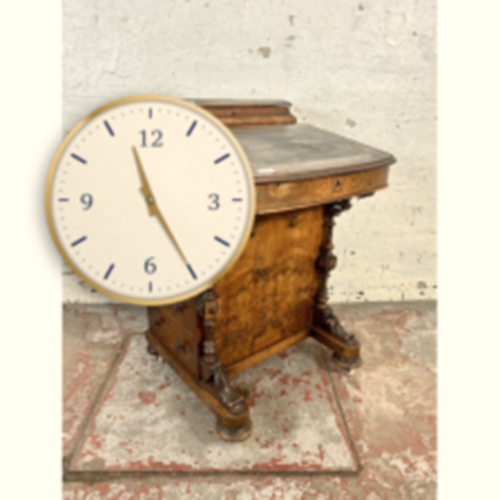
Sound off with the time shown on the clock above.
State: 11:25
